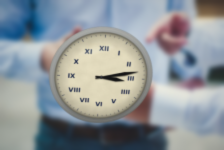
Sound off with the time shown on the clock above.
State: 3:13
